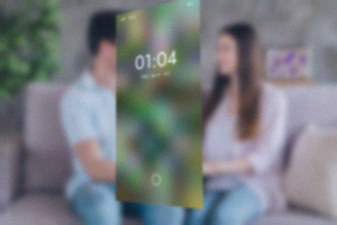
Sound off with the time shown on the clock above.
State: 1:04
